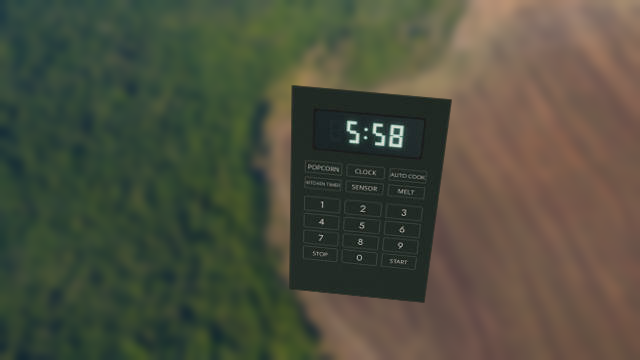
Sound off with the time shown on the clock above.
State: 5:58
